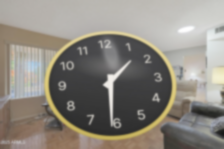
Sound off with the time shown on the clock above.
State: 1:31
